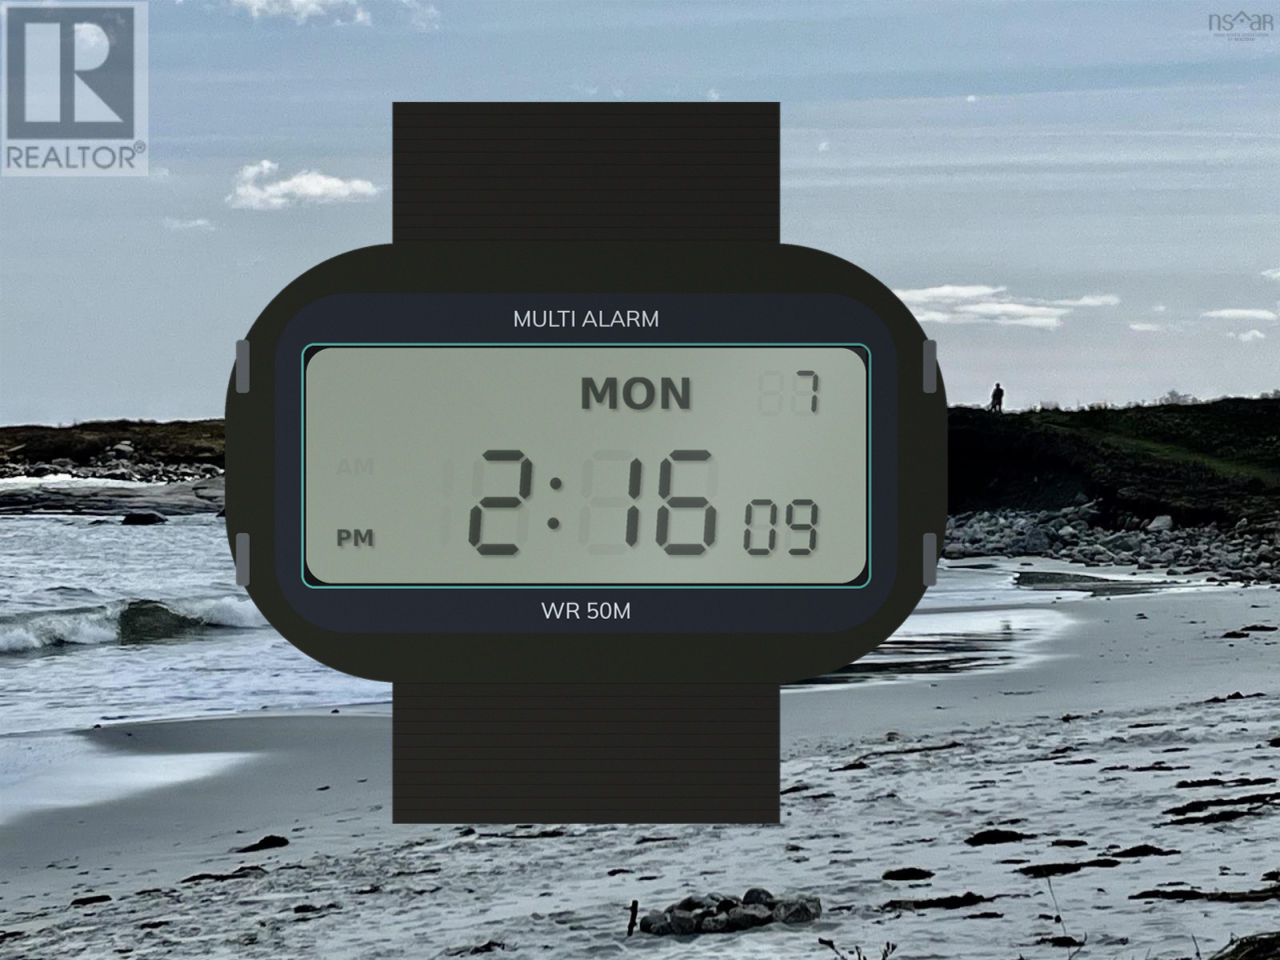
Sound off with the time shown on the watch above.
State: 2:16:09
